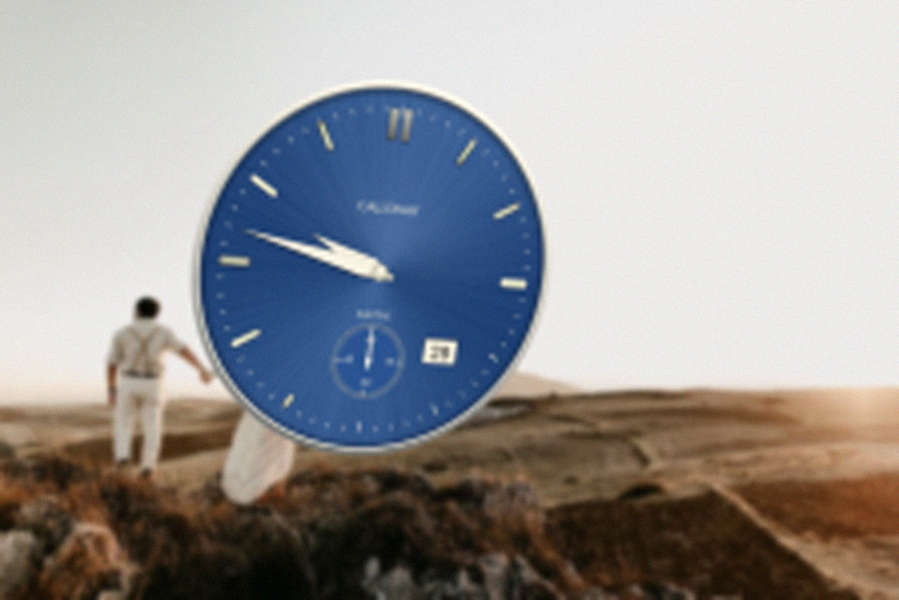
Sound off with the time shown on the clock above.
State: 9:47
